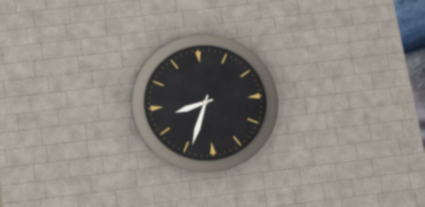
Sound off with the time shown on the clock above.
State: 8:34
